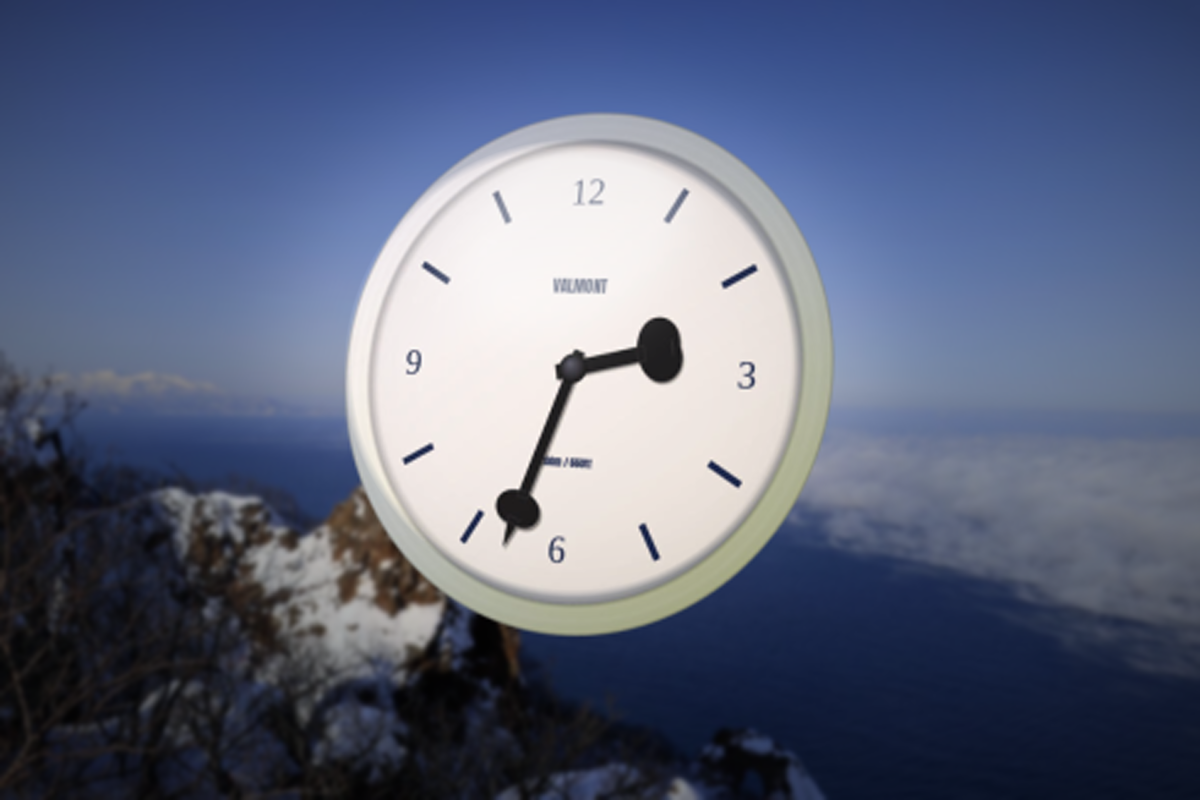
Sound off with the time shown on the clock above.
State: 2:33
